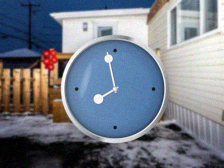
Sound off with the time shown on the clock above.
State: 7:58
